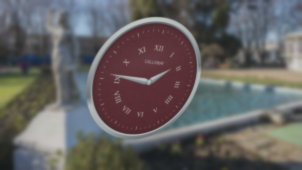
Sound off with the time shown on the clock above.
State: 1:46
